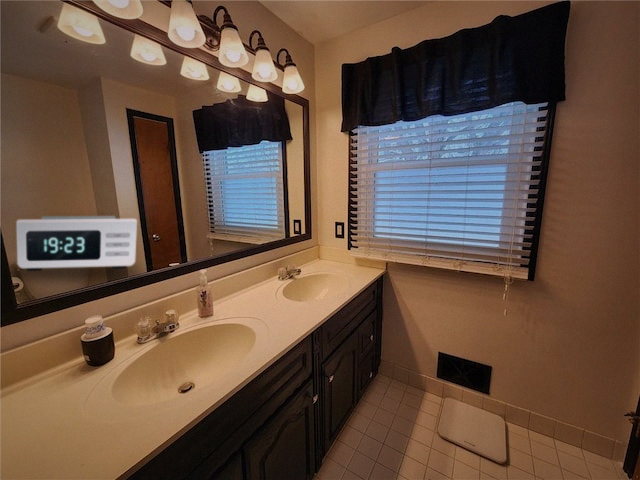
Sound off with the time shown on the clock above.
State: 19:23
